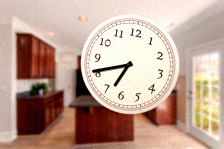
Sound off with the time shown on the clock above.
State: 6:41
